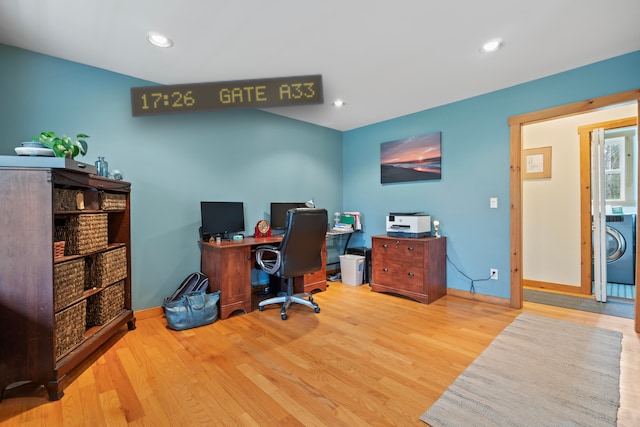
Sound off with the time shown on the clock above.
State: 17:26
